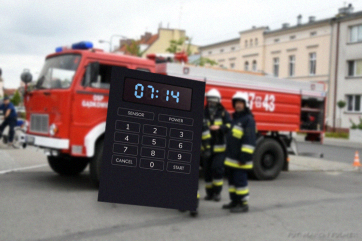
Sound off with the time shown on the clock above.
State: 7:14
